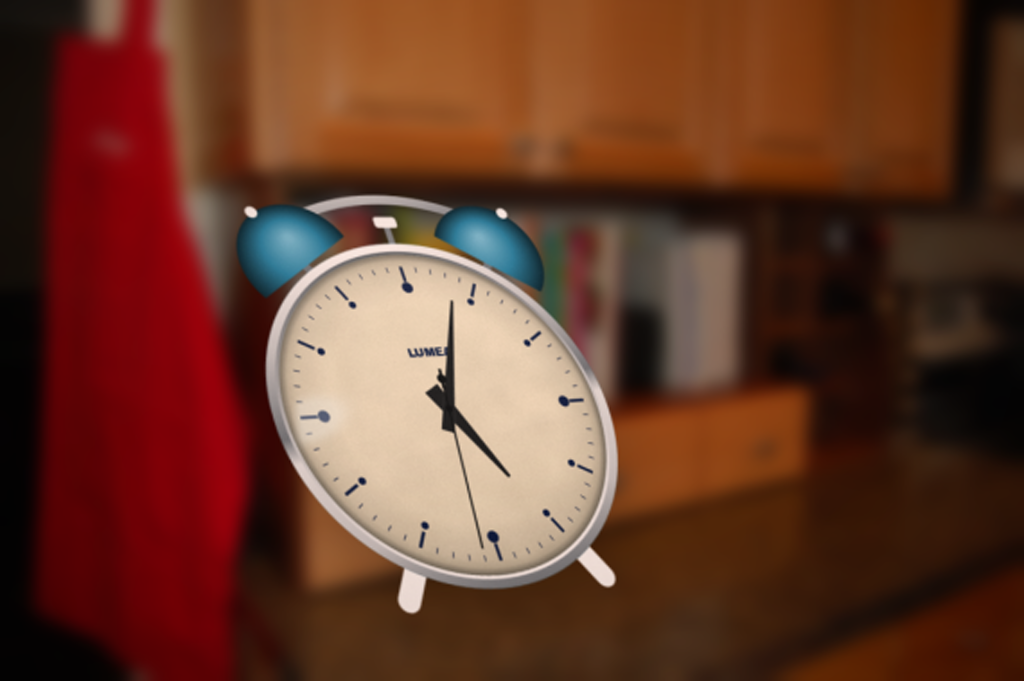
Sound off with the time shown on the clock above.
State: 5:03:31
